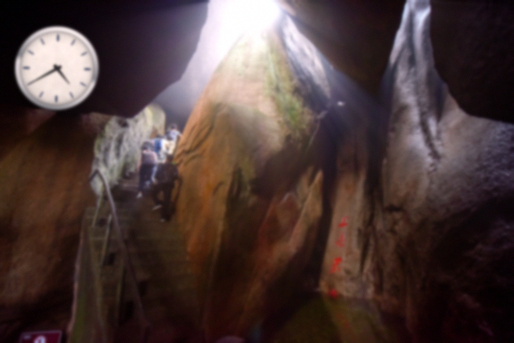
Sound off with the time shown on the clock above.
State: 4:40
